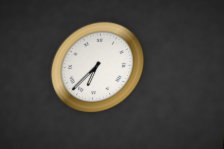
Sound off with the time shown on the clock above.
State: 6:37
